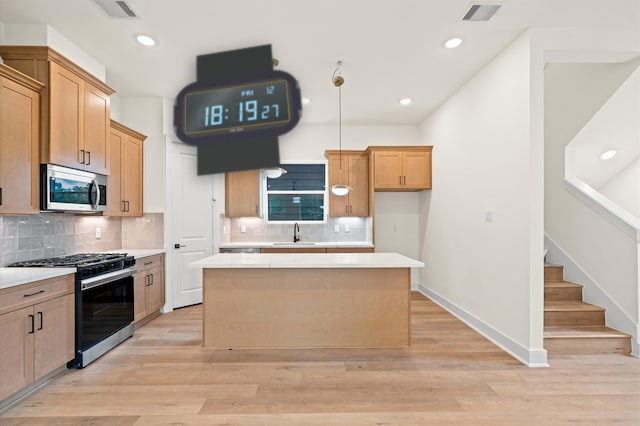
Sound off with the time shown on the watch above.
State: 18:19:27
